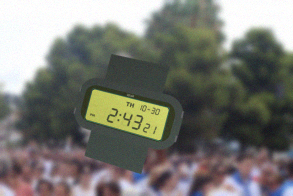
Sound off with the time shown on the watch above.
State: 2:43:21
